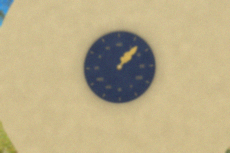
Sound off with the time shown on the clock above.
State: 1:07
